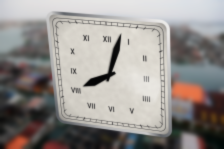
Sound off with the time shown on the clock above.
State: 8:03
